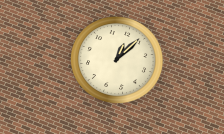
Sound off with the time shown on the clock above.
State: 12:04
